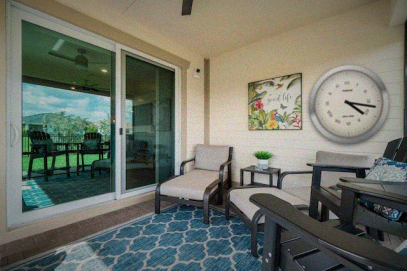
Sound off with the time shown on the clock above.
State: 4:17
